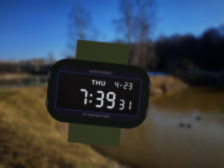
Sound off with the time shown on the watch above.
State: 7:39:31
